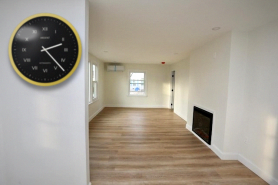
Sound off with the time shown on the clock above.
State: 2:23
